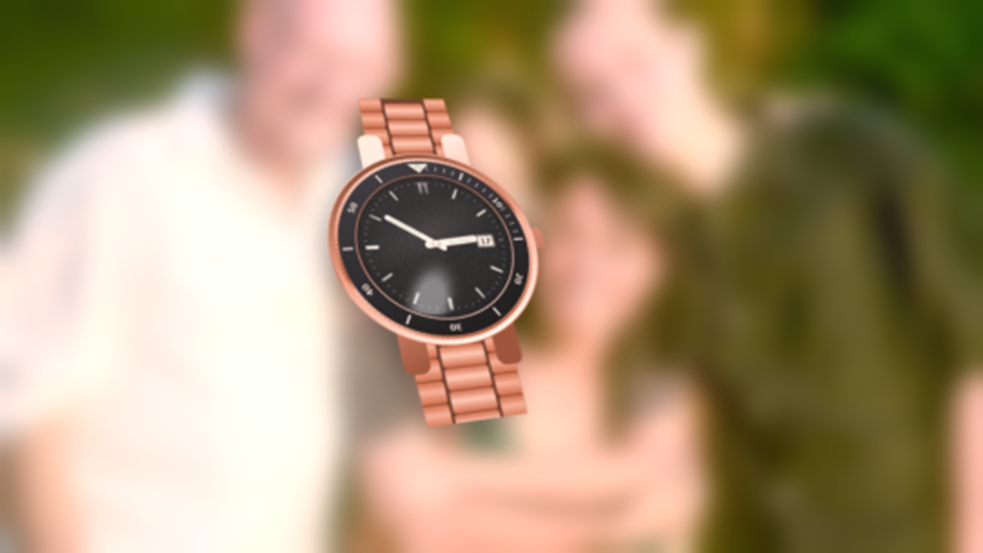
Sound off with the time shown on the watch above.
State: 2:51
